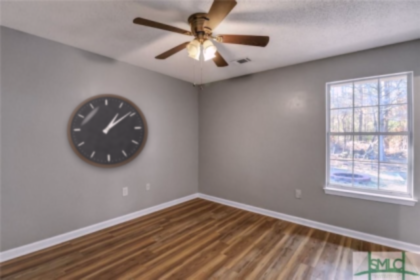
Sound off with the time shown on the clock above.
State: 1:09
